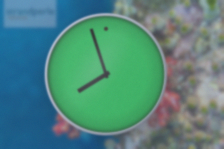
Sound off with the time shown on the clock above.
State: 7:57
